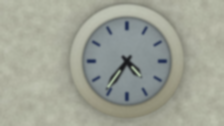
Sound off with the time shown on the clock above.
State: 4:36
